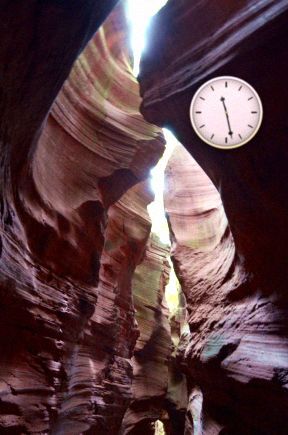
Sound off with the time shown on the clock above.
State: 11:28
